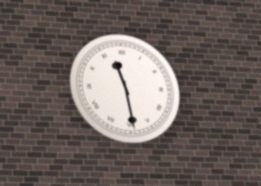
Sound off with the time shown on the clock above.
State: 11:29
